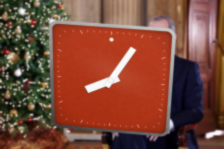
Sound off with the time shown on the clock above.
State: 8:05
